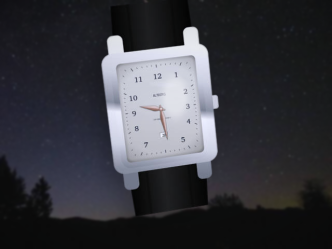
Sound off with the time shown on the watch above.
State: 9:29
